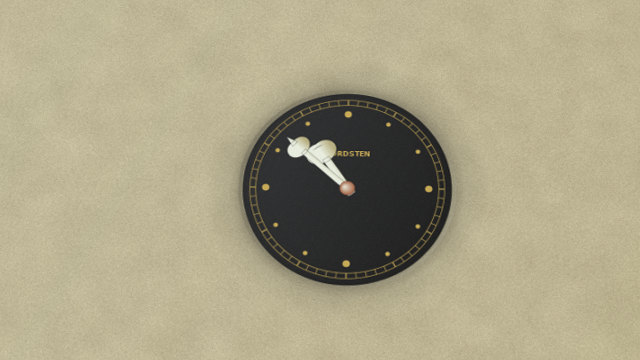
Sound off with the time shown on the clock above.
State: 10:52
